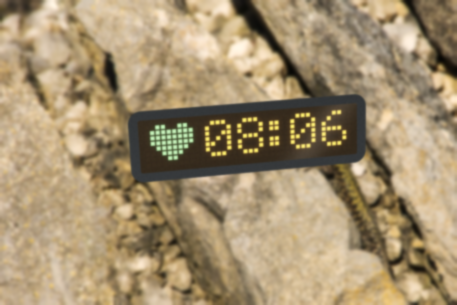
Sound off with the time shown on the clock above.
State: 8:06
